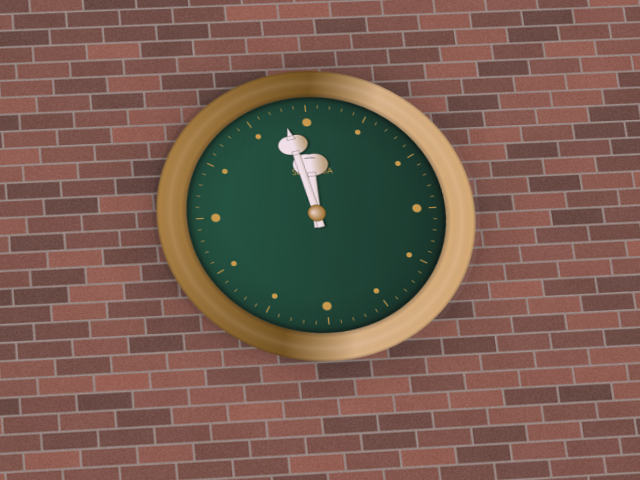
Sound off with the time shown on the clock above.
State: 11:58
